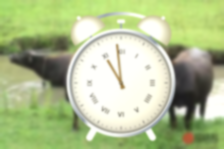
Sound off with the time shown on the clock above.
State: 10:59
